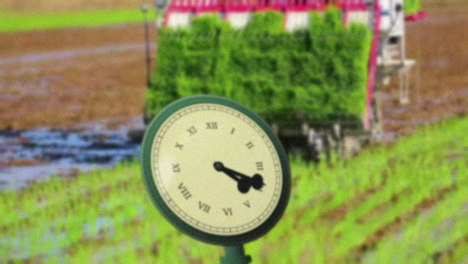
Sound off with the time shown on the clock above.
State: 4:19
